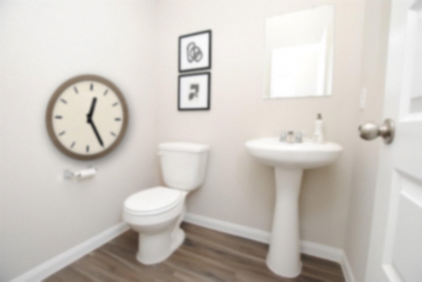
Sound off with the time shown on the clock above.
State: 12:25
